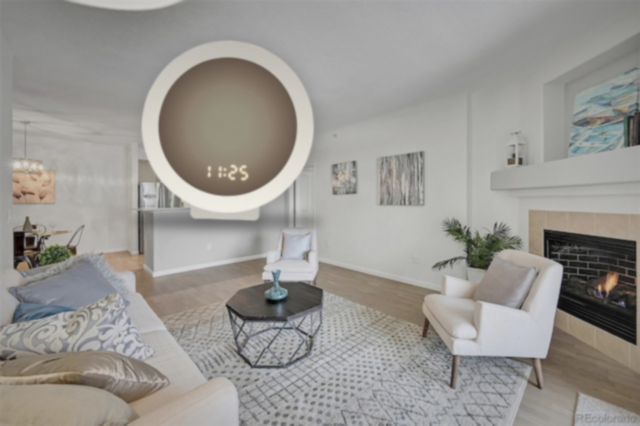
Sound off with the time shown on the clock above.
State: 11:25
